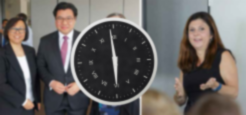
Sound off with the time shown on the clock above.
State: 5:59
